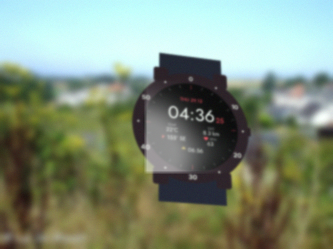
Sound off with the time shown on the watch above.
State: 4:36
